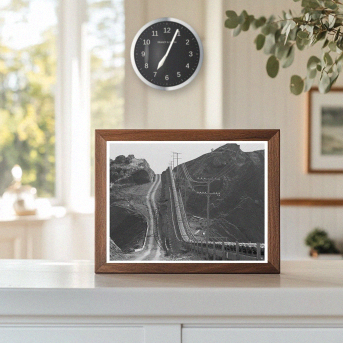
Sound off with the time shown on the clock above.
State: 7:04
